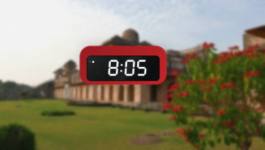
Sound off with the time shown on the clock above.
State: 8:05
